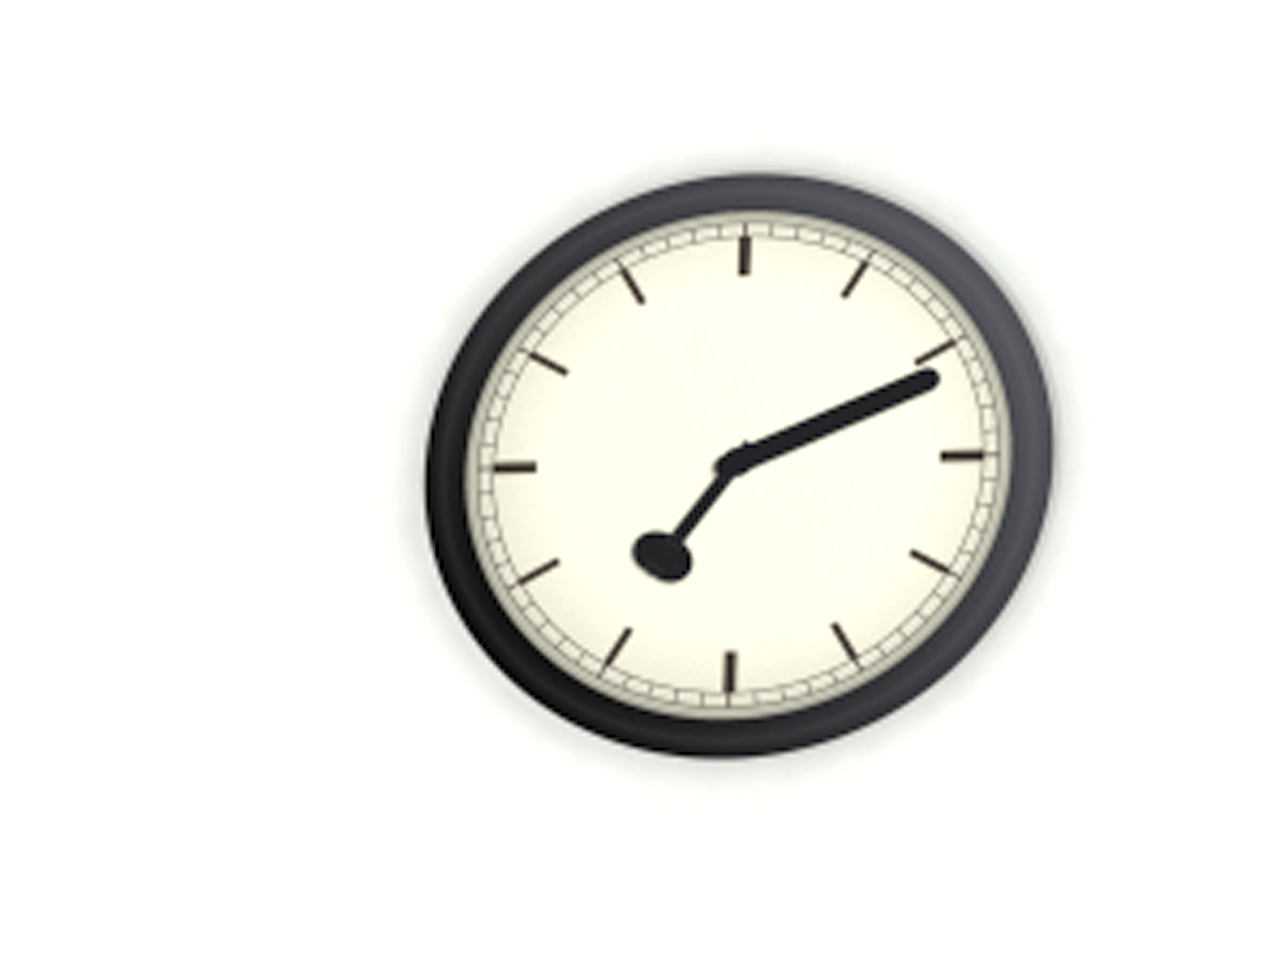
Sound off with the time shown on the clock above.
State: 7:11
